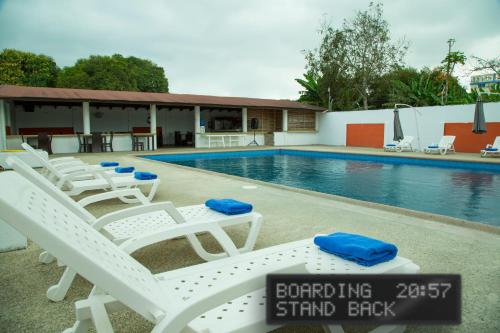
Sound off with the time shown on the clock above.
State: 20:57
